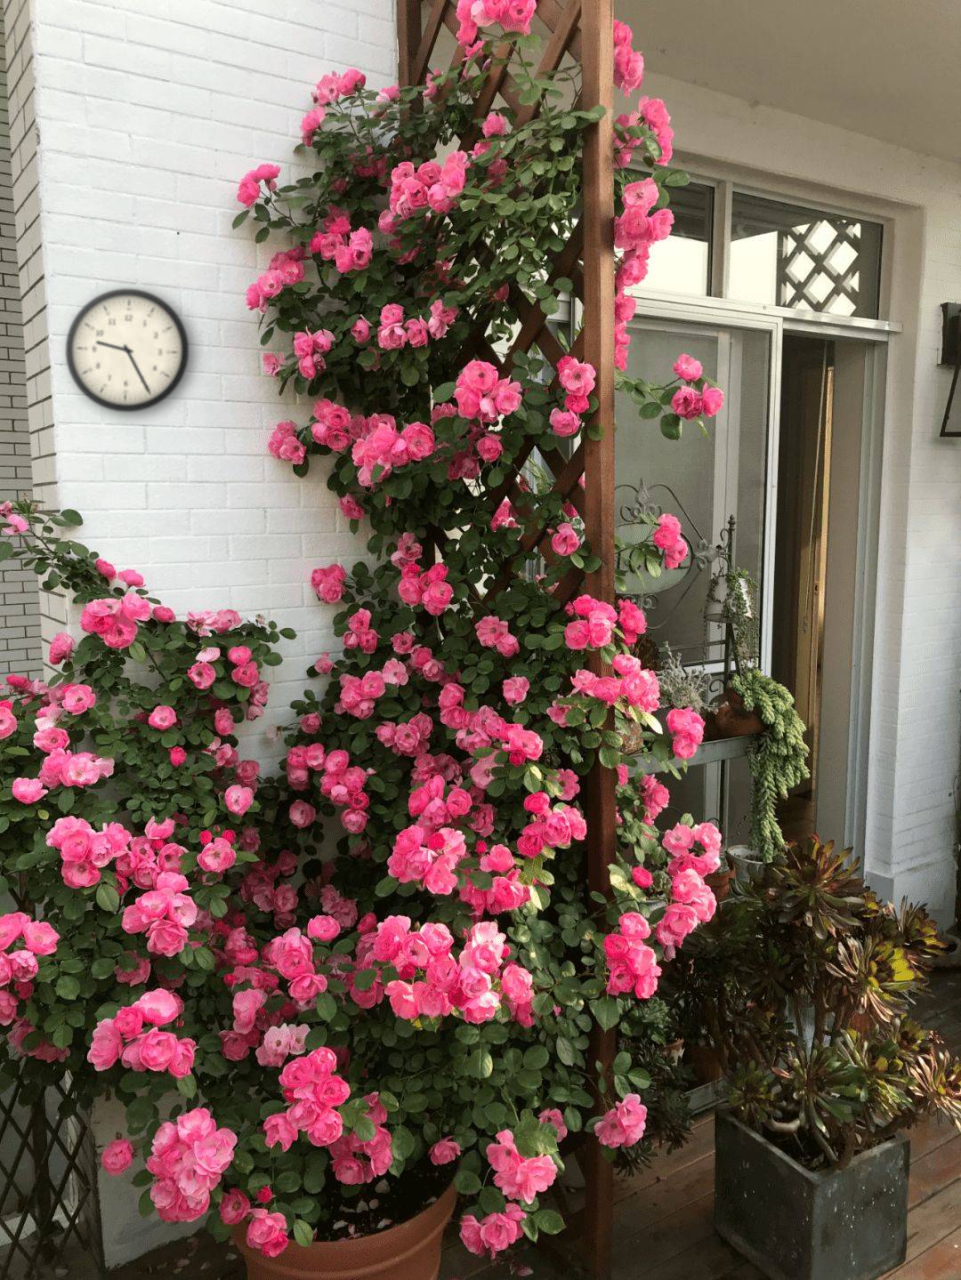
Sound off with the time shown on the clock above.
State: 9:25
